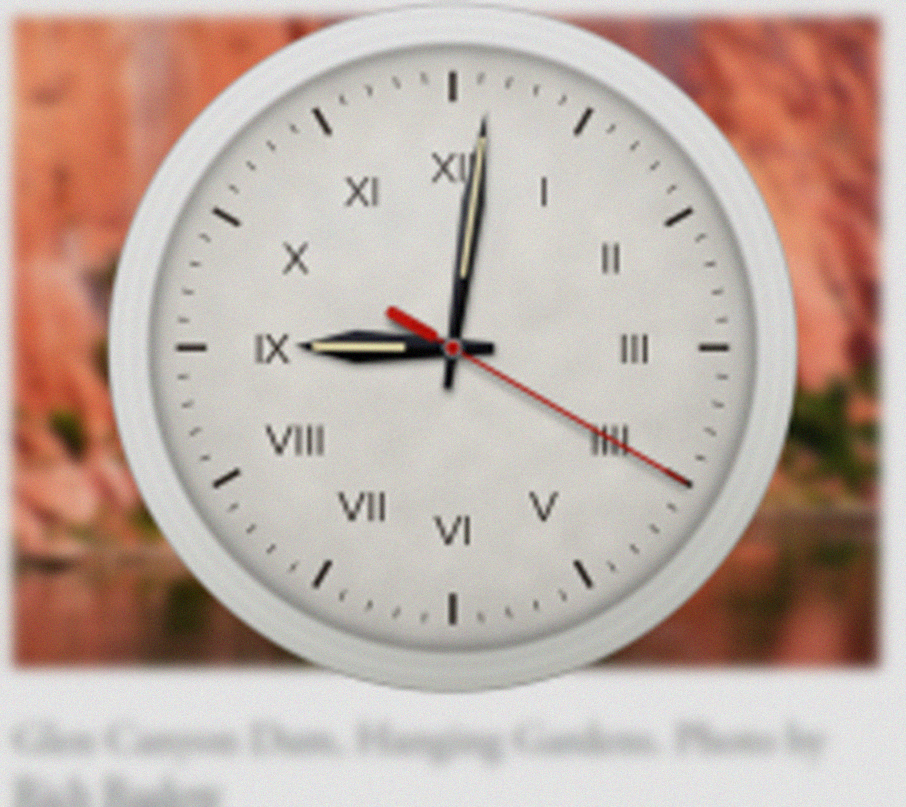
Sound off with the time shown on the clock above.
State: 9:01:20
